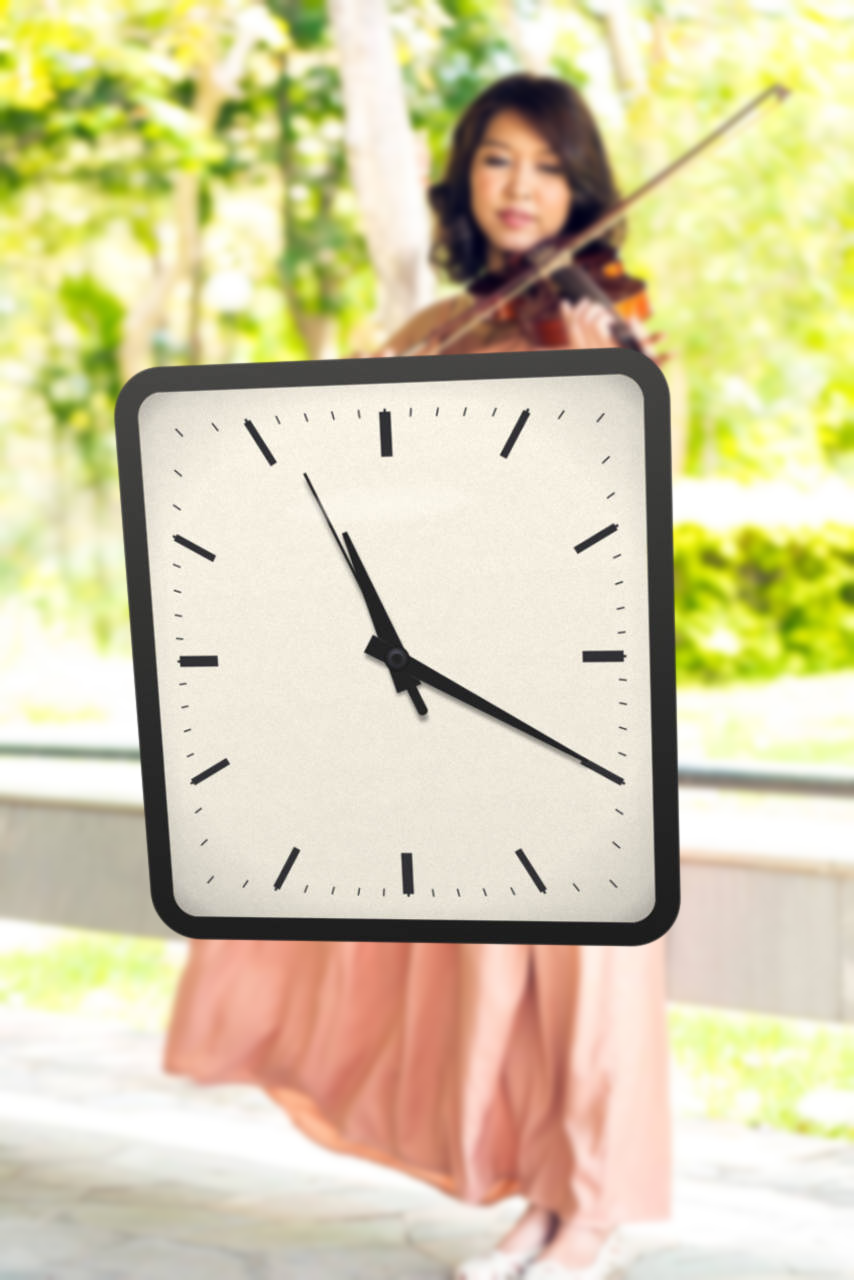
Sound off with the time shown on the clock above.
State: 11:19:56
